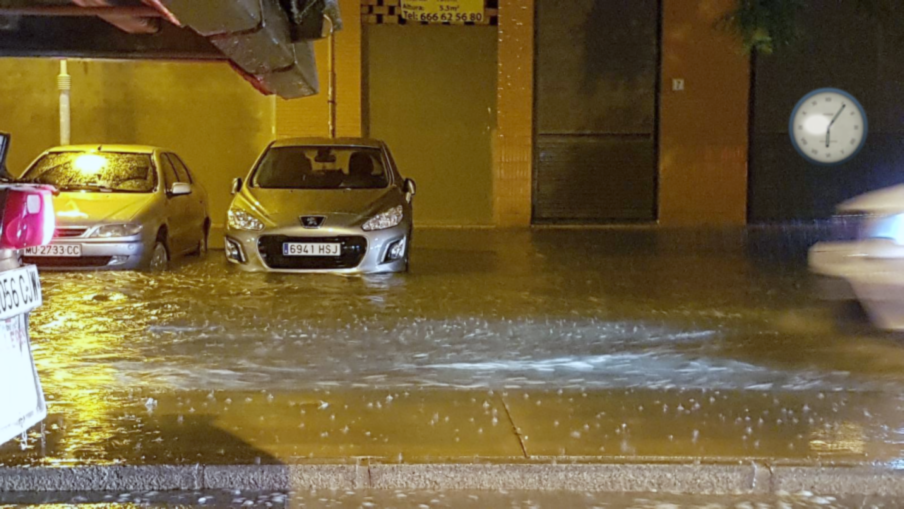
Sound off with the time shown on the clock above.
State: 6:06
